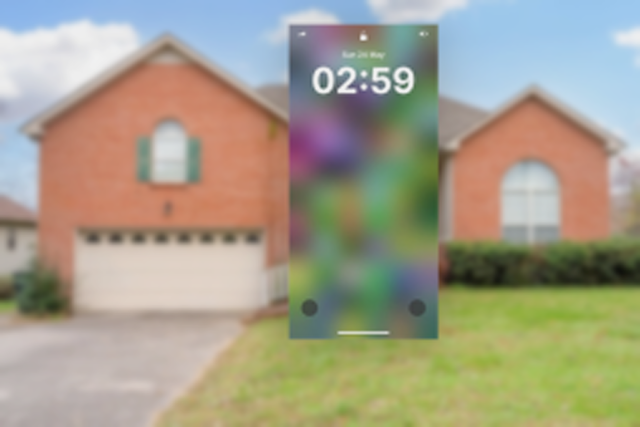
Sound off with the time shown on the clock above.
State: 2:59
